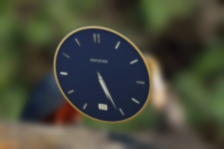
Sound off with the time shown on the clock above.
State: 5:26
